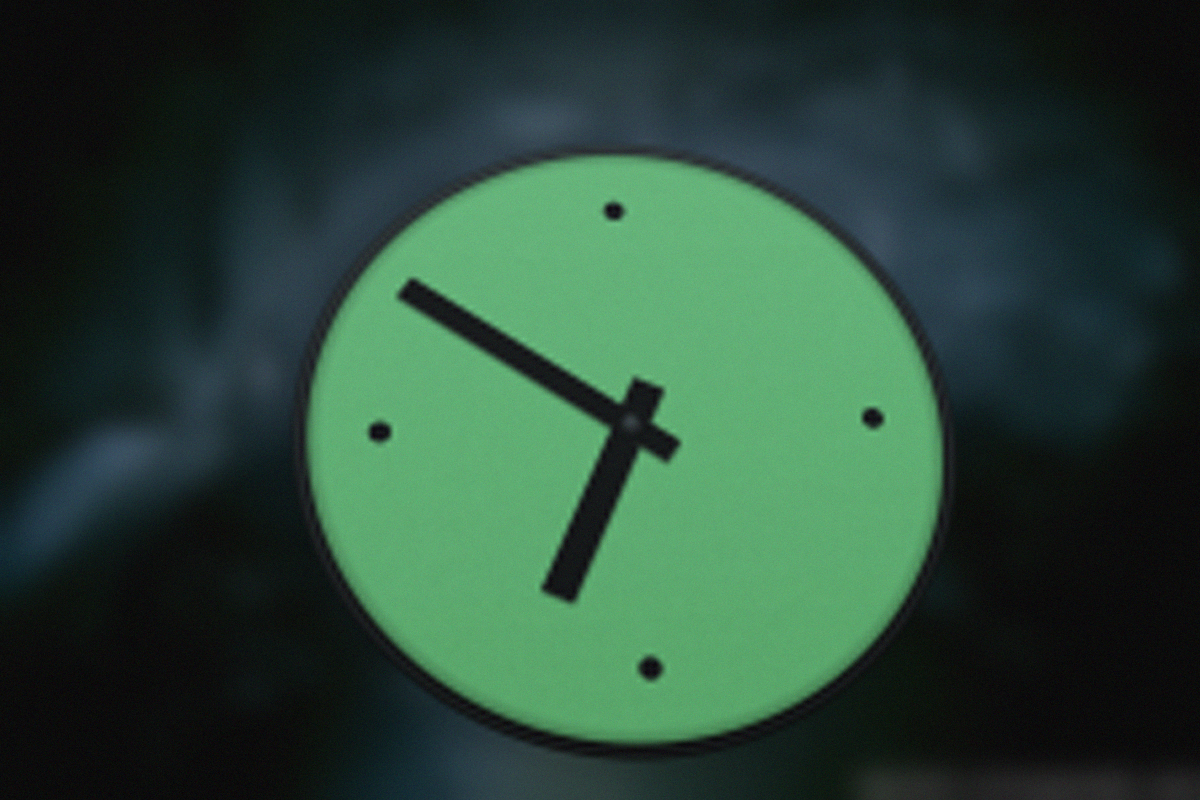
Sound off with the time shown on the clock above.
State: 6:51
